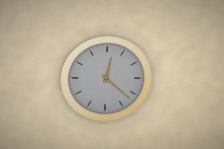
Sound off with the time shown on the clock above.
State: 12:22
